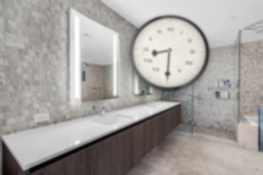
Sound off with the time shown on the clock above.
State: 8:30
